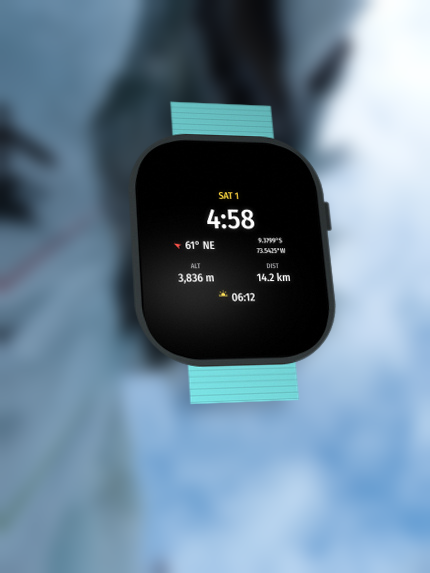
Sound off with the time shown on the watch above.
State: 4:58
